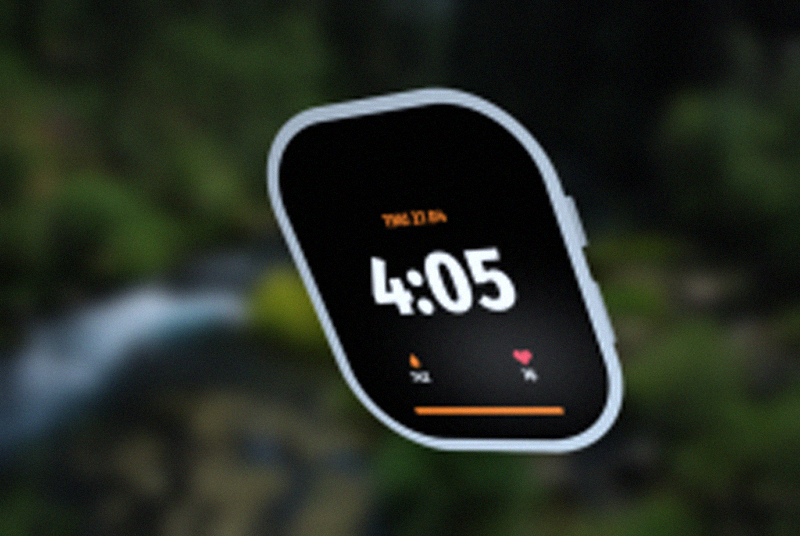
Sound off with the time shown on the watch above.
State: 4:05
